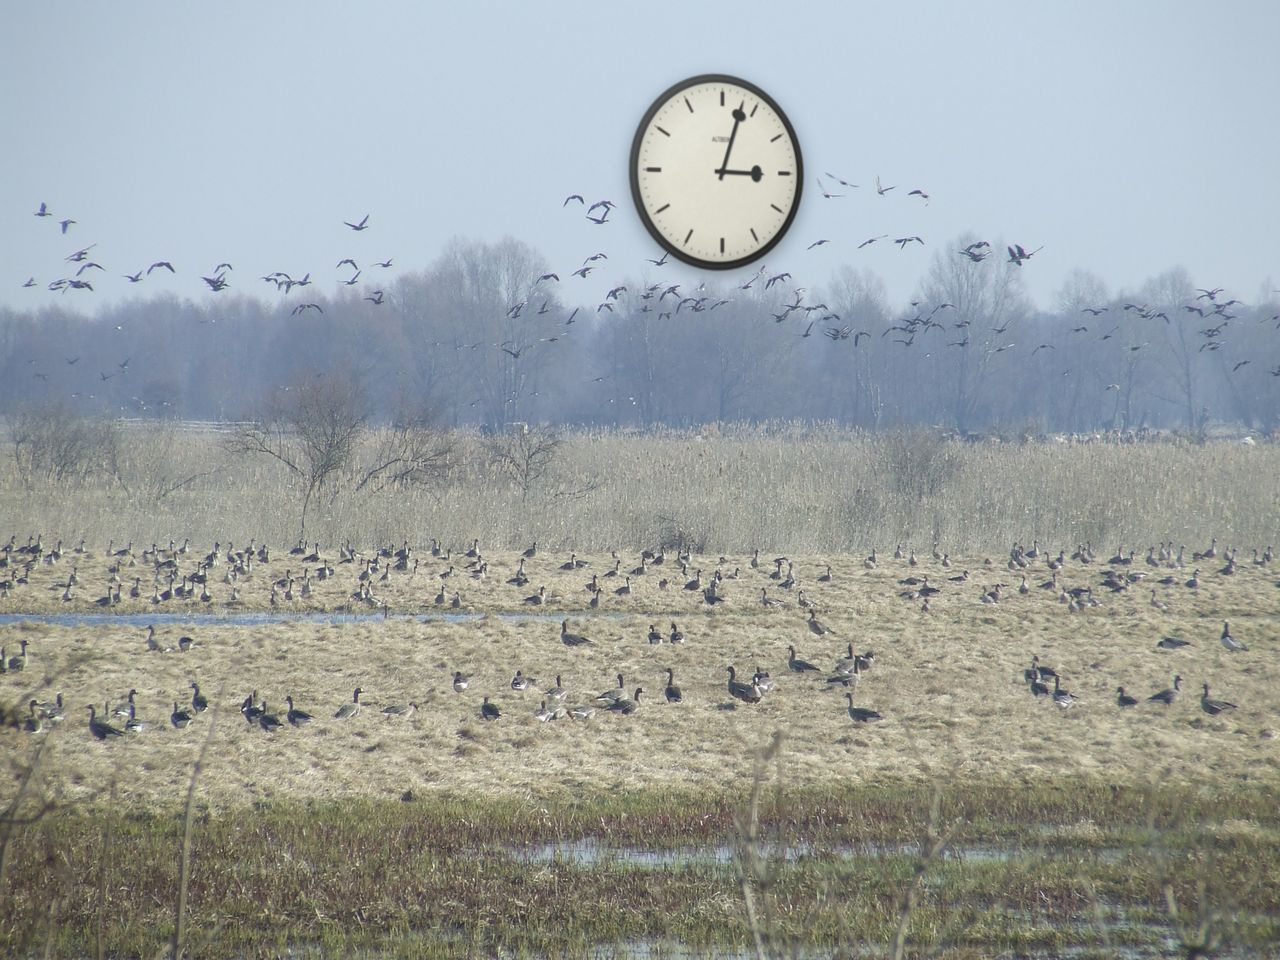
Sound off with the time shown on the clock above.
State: 3:03
